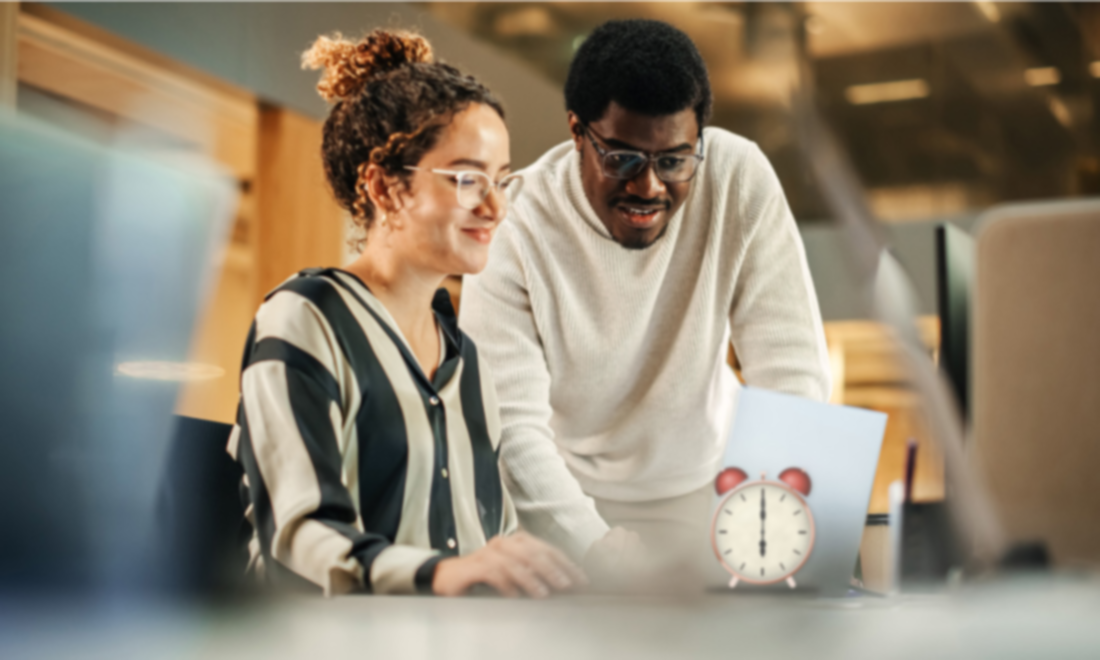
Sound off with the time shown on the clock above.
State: 6:00
